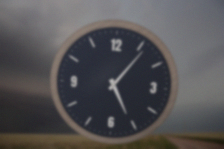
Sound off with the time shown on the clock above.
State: 5:06
